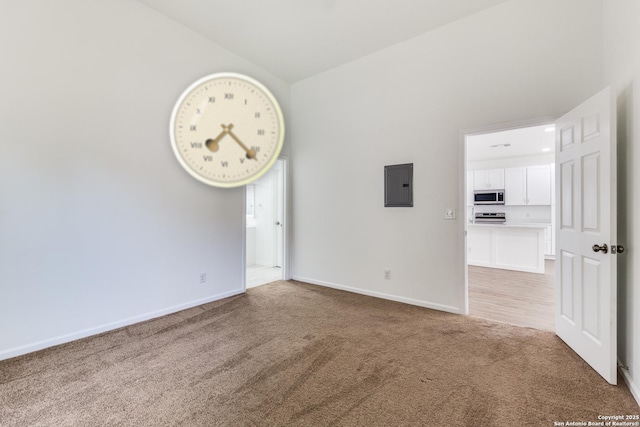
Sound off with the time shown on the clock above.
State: 7:22
